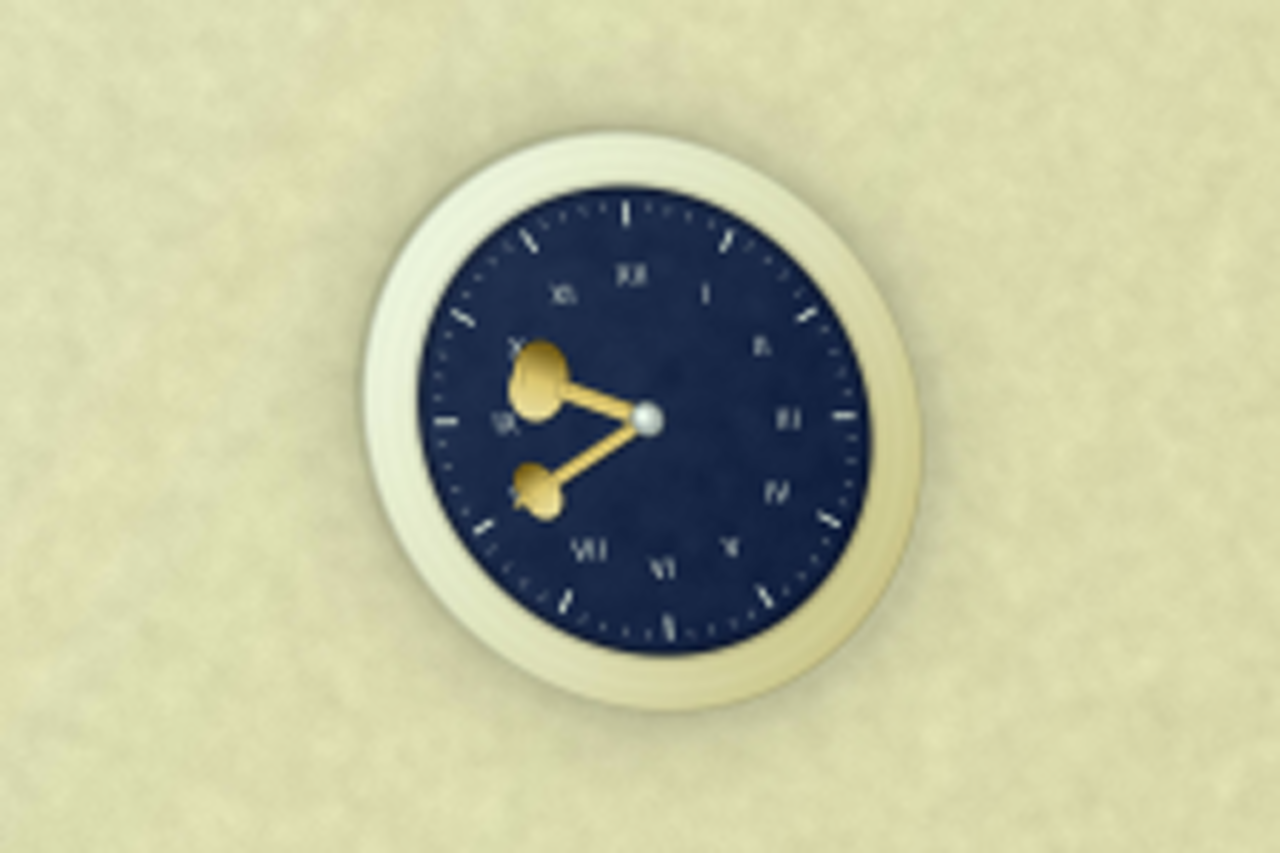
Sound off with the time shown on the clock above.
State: 9:40
